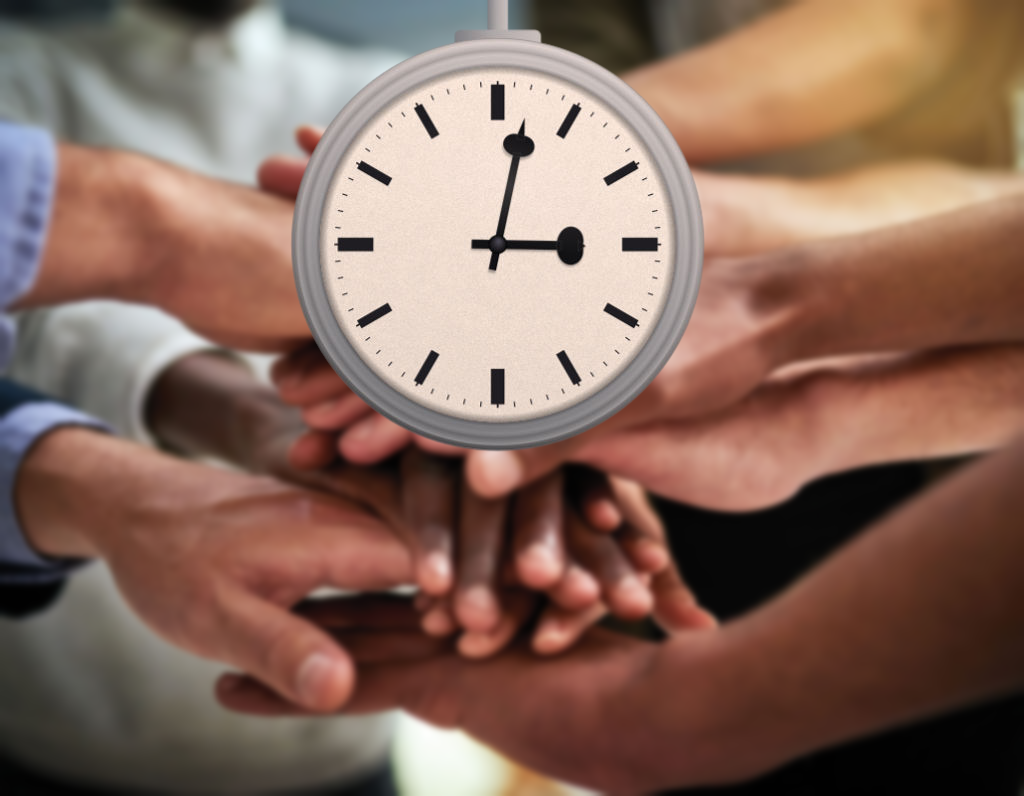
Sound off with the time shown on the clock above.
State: 3:02
